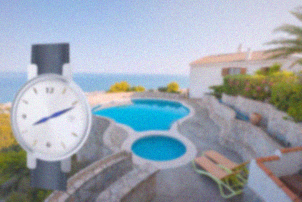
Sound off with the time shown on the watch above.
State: 8:11
